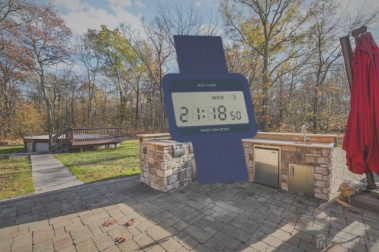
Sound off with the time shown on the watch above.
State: 21:18:50
